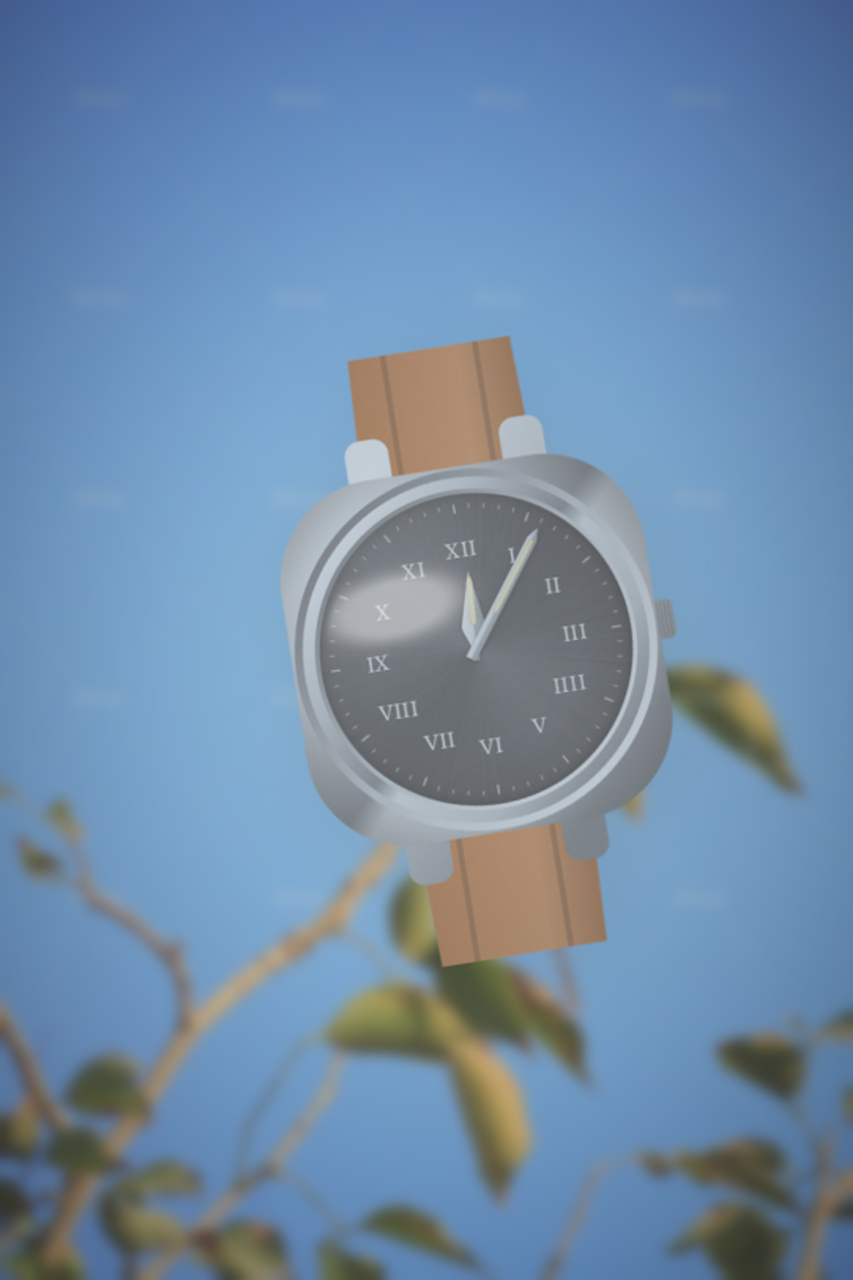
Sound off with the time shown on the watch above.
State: 12:06
